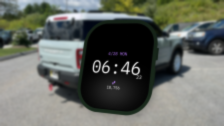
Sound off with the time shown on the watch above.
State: 6:46
